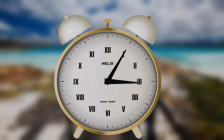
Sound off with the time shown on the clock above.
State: 3:05
